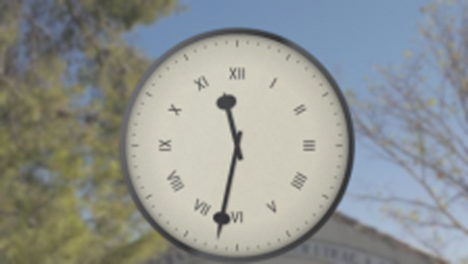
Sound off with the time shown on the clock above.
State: 11:32
